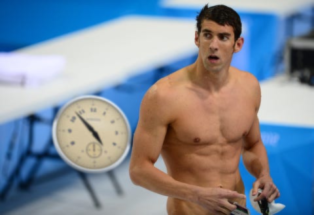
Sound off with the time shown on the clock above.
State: 4:53
